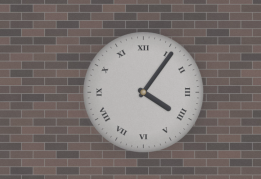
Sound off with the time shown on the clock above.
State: 4:06
